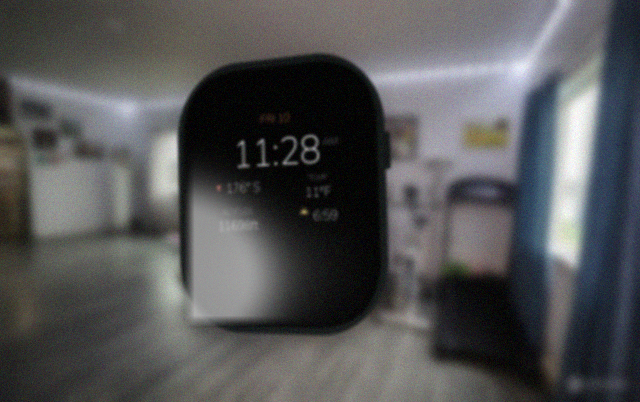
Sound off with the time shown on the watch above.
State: 11:28
